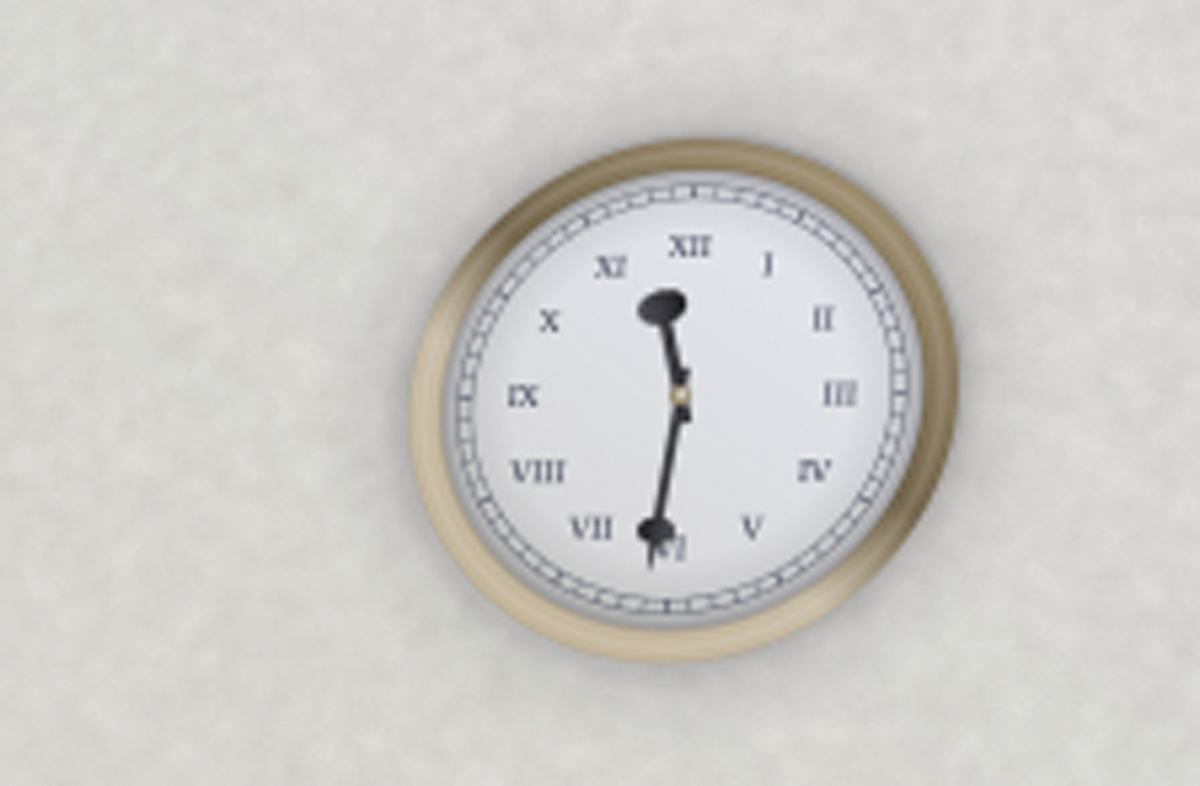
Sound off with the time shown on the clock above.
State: 11:31
